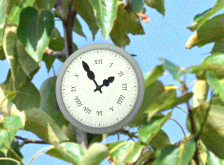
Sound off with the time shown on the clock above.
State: 1:55
